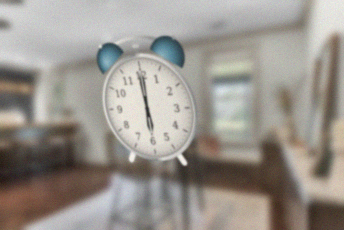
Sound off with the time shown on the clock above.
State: 6:00
